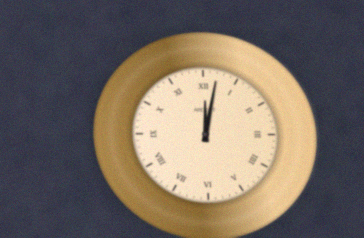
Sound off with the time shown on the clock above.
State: 12:02
